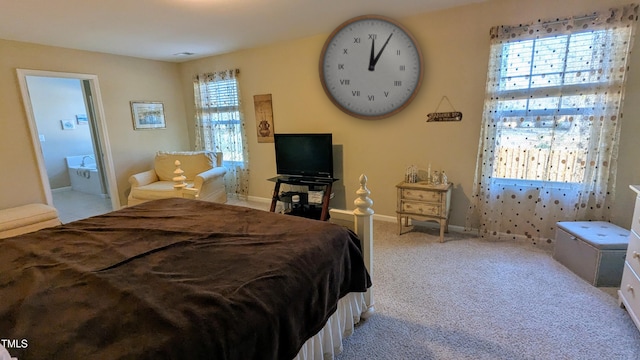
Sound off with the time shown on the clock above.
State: 12:05
